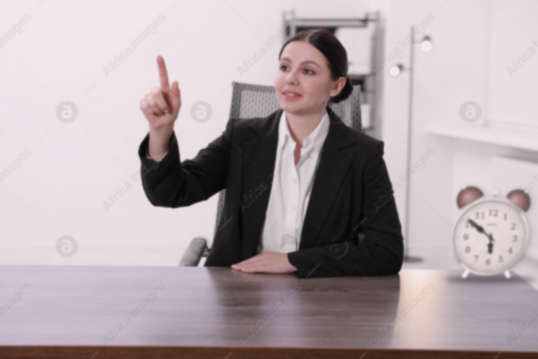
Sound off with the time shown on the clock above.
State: 5:51
